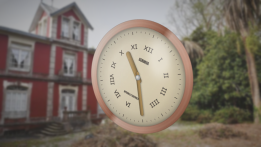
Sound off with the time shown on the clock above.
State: 10:25
